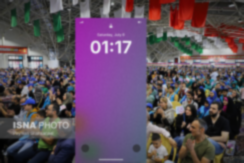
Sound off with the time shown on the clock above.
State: 1:17
